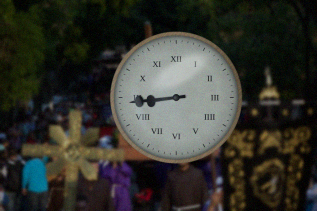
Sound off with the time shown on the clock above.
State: 8:44
